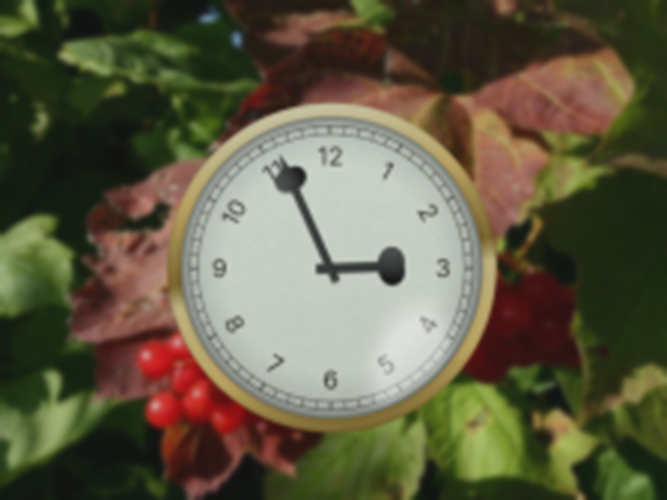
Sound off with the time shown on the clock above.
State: 2:56
